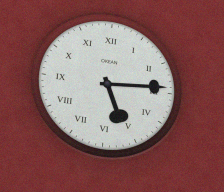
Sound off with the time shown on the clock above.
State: 5:14
